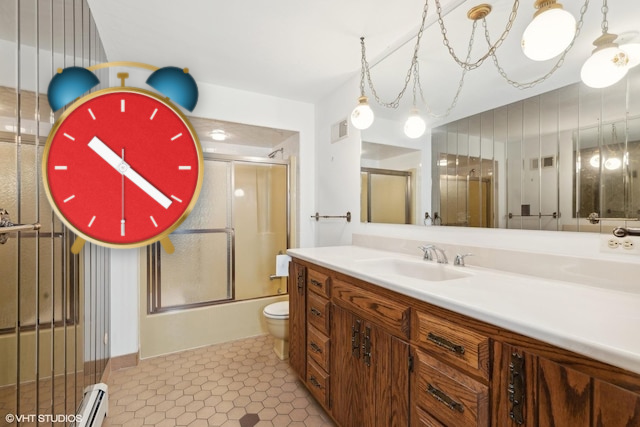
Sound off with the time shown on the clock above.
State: 10:21:30
